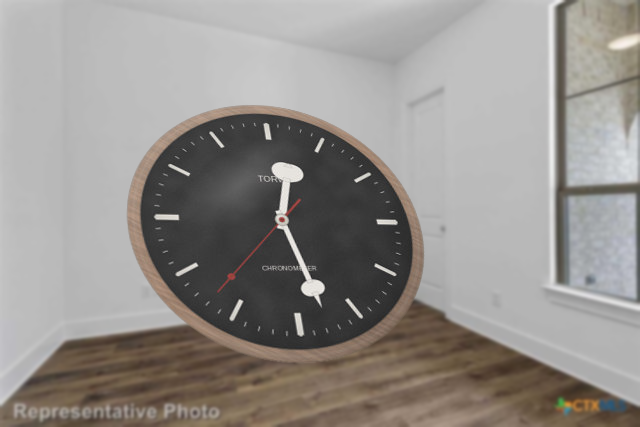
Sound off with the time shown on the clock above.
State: 12:27:37
